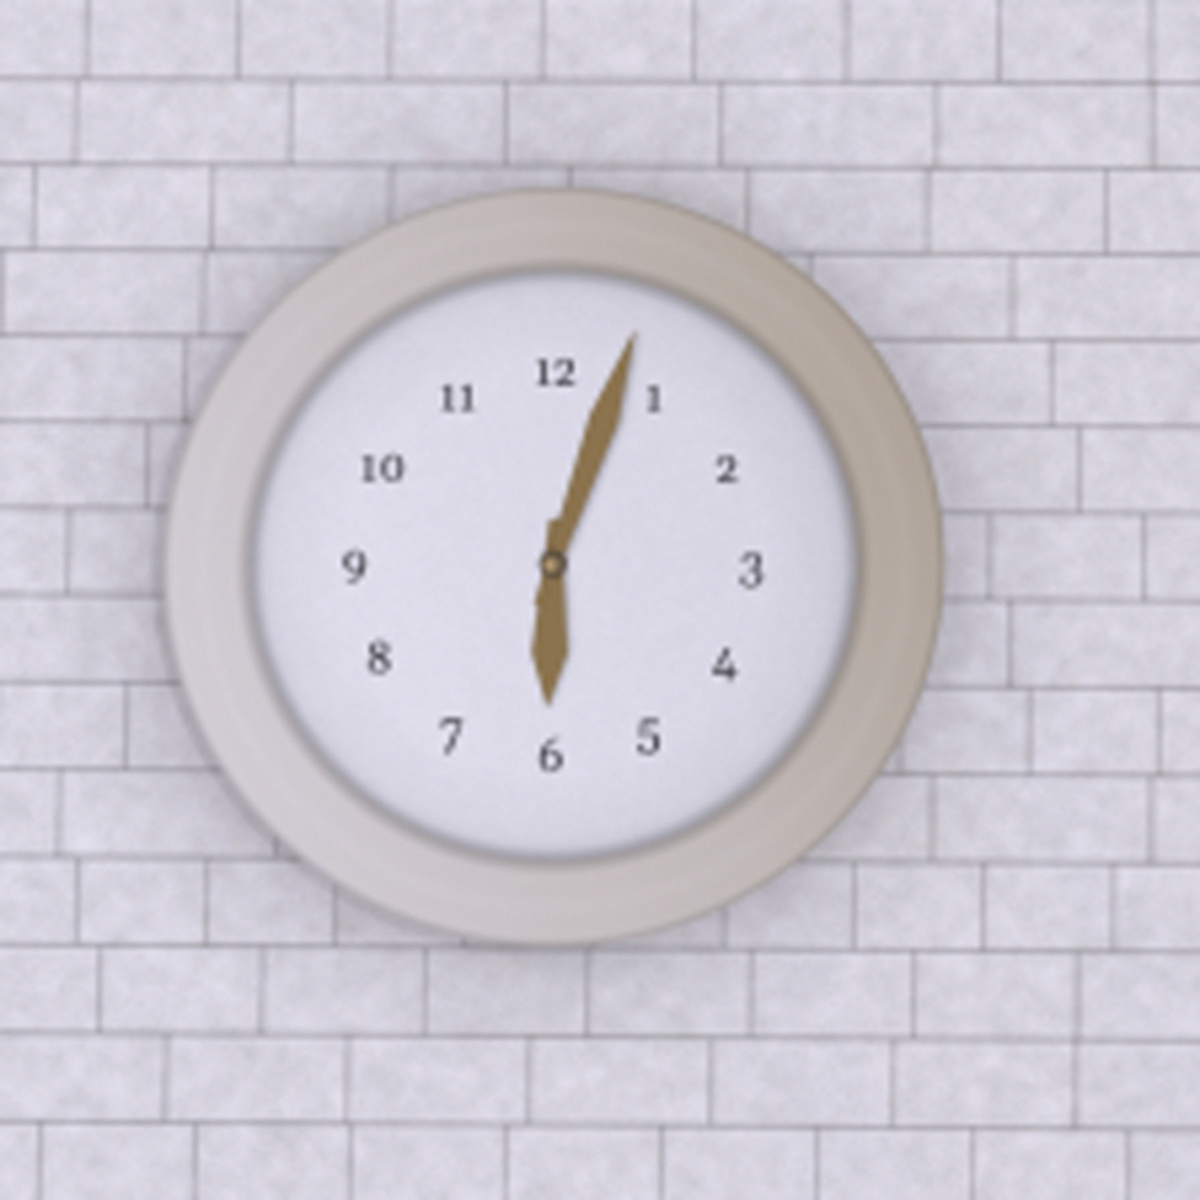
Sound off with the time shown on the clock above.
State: 6:03
